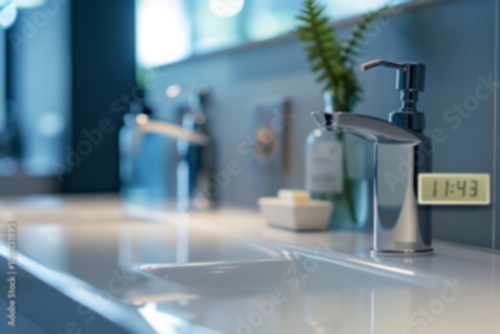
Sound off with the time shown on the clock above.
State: 11:43
